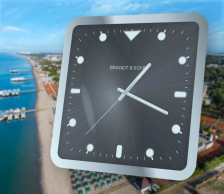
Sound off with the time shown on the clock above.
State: 1:18:37
